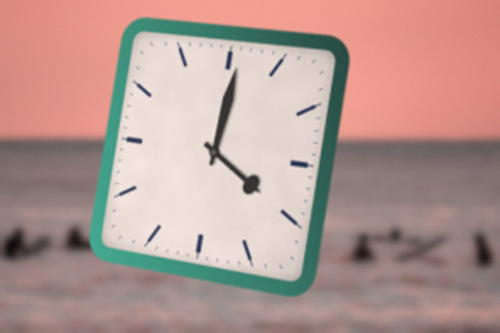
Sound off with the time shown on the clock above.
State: 4:01
